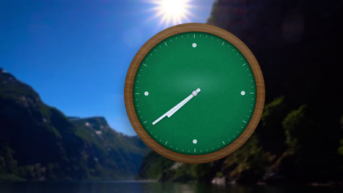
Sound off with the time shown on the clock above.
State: 7:39
